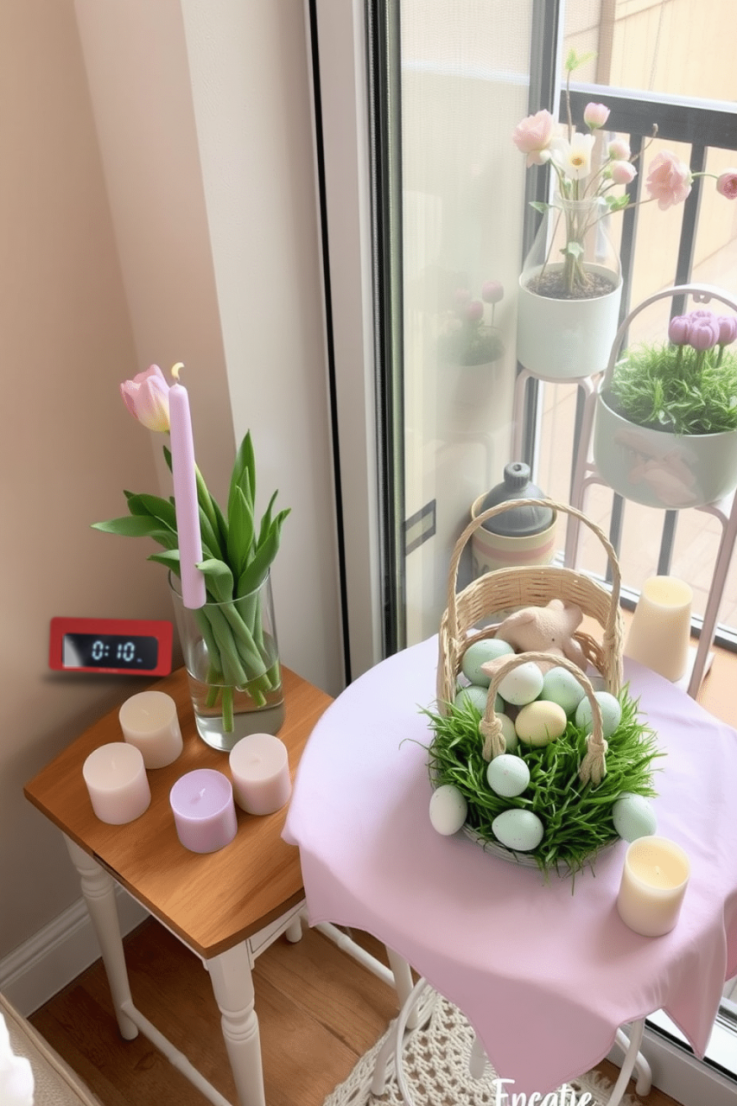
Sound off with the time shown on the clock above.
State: 0:10
